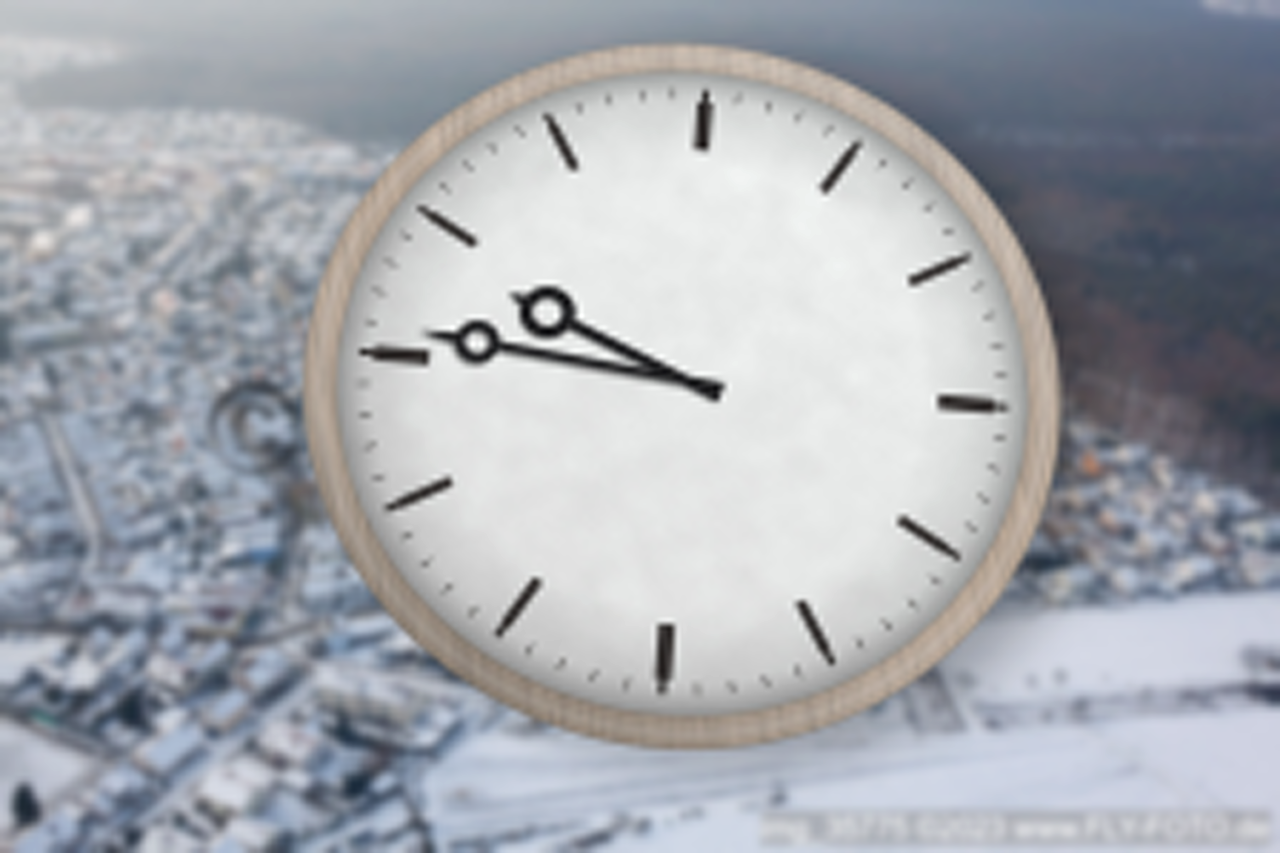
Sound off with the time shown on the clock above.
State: 9:46
